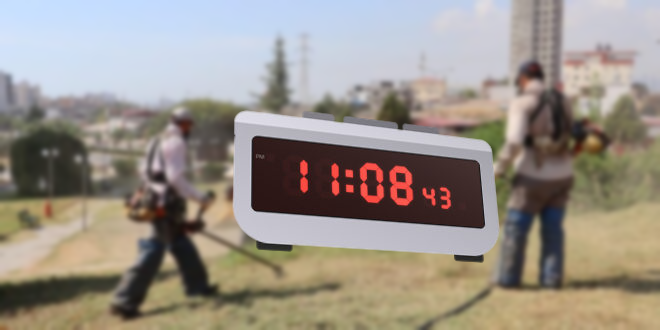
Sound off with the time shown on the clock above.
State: 11:08:43
